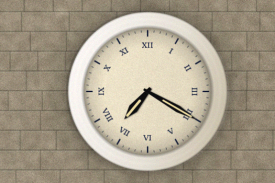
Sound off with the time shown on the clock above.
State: 7:20
